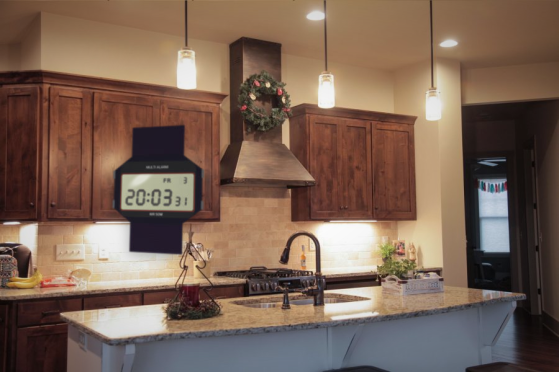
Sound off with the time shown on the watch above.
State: 20:03:31
